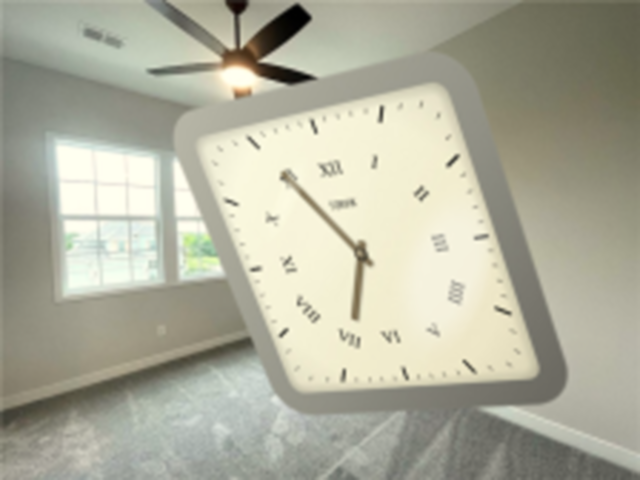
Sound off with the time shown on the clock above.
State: 6:55
